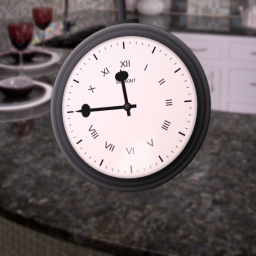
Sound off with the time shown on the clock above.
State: 11:45
